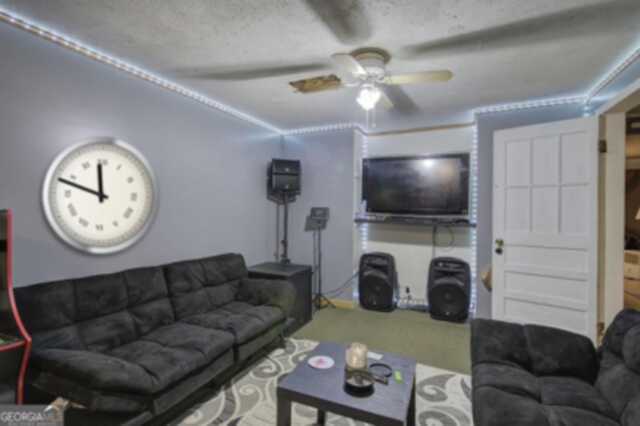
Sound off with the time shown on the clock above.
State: 11:48
